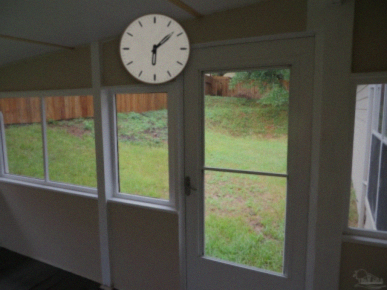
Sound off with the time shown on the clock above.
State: 6:08
